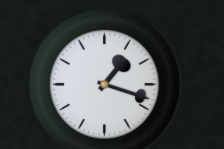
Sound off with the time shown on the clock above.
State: 1:18
